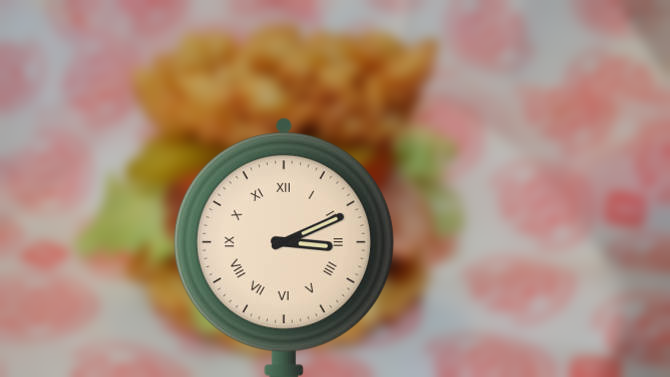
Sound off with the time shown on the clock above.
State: 3:11
